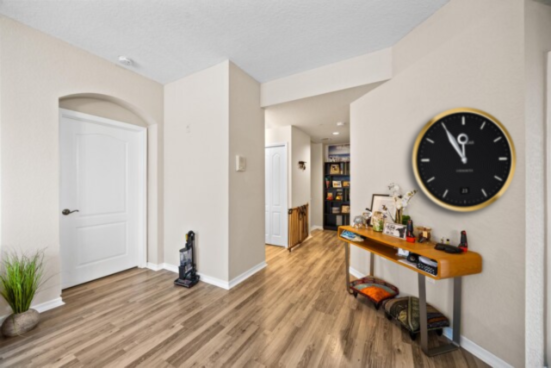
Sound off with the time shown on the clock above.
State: 11:55
